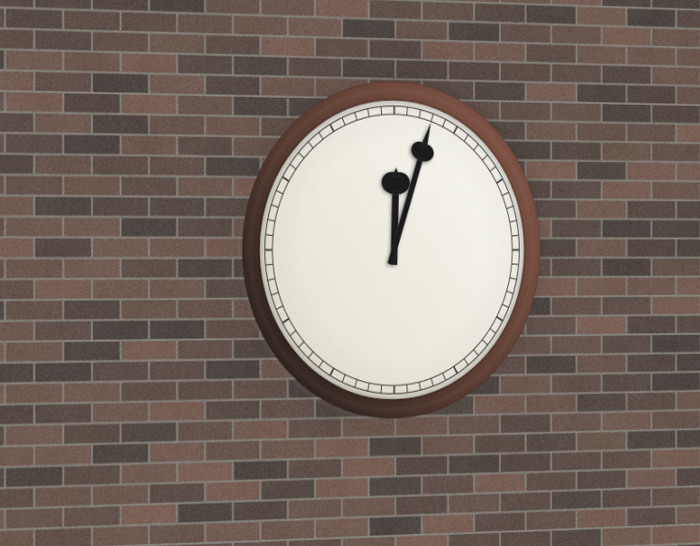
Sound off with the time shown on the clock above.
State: 12:03
